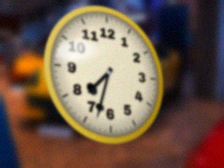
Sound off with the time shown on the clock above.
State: 7:33
